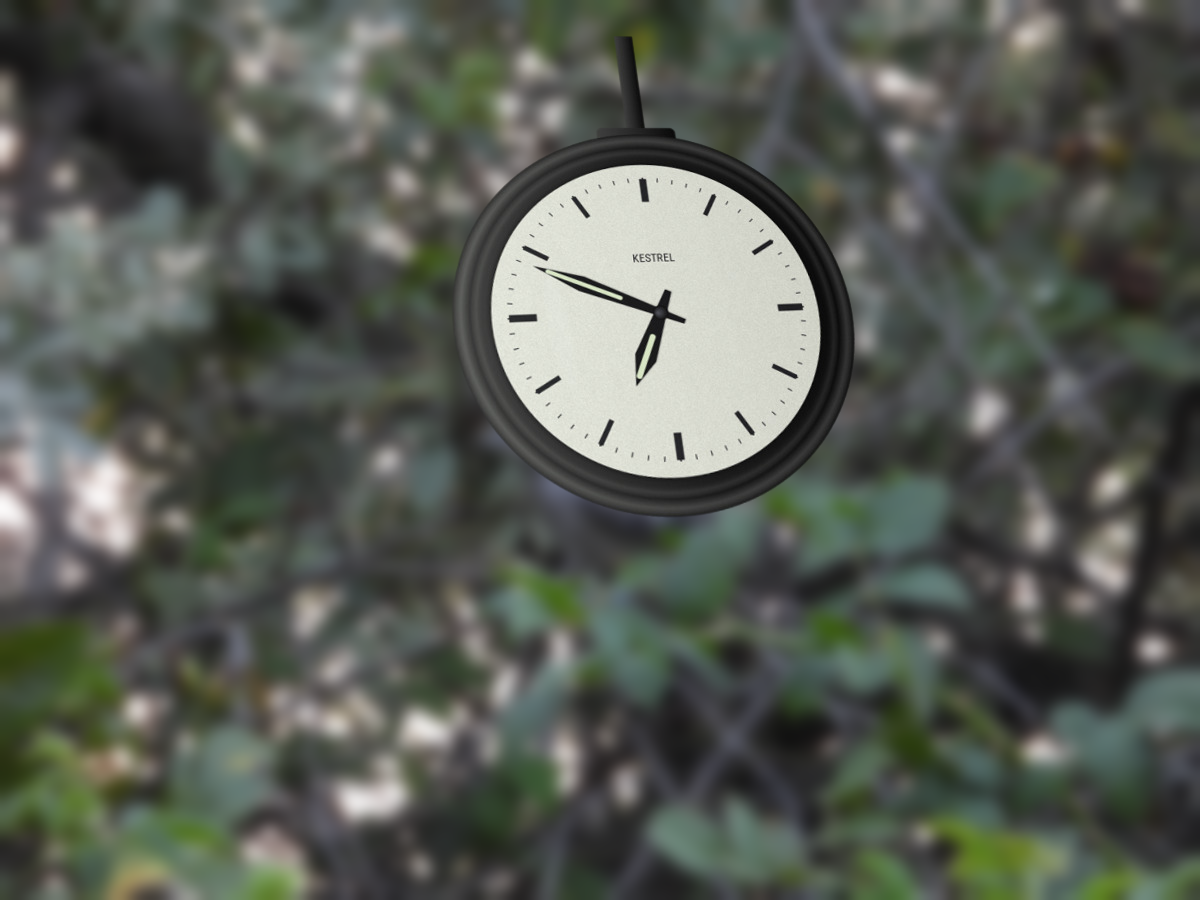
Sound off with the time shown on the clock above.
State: 6:49
